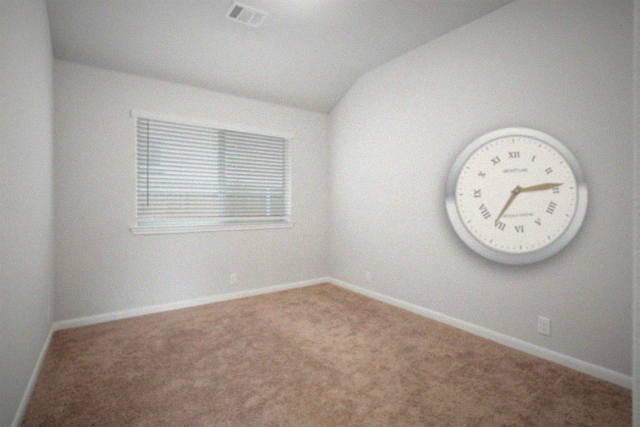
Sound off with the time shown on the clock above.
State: 7:14
